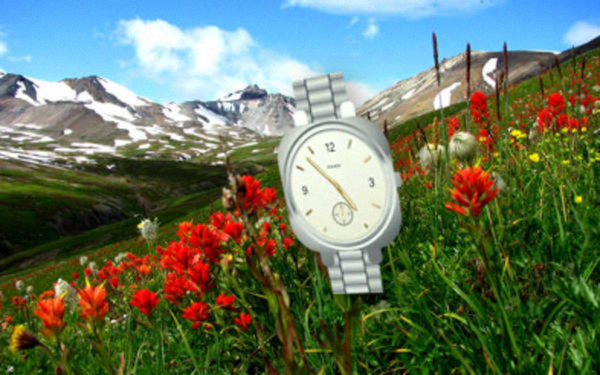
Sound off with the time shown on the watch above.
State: 4:53
